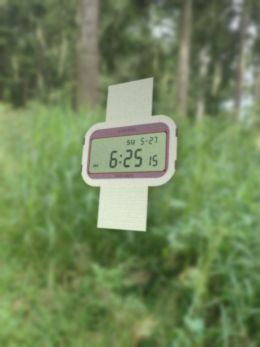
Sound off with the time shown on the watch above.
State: 6:25:15
